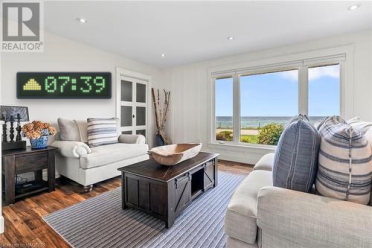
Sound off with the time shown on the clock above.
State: 7:39
